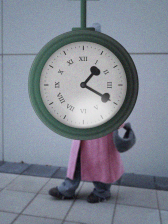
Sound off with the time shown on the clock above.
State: 1:20
